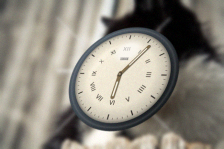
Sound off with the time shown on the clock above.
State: 6:06
